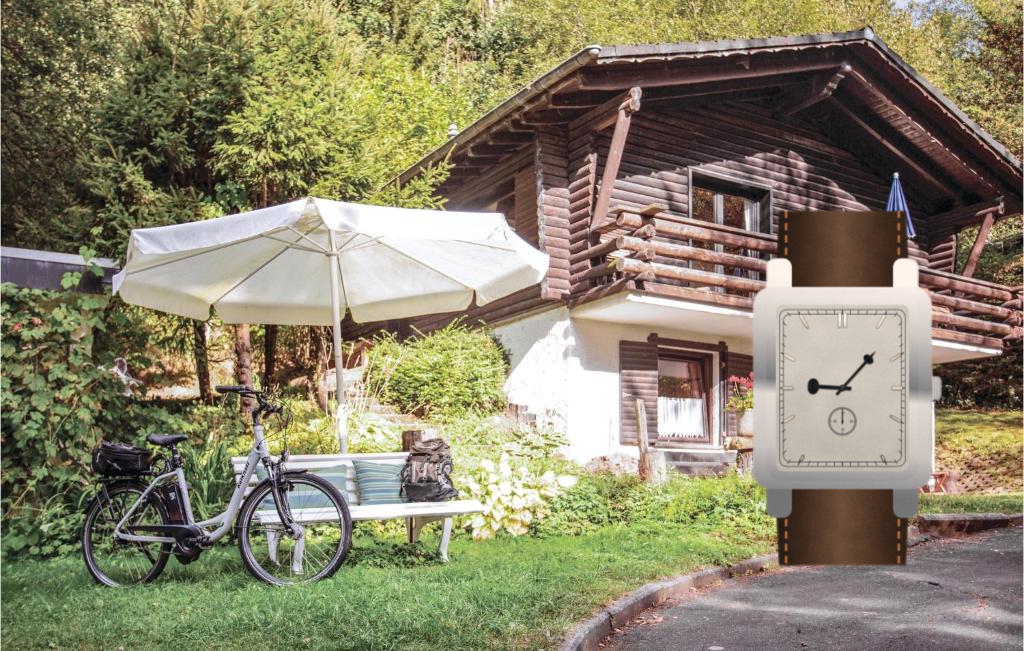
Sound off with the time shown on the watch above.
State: 9:07
